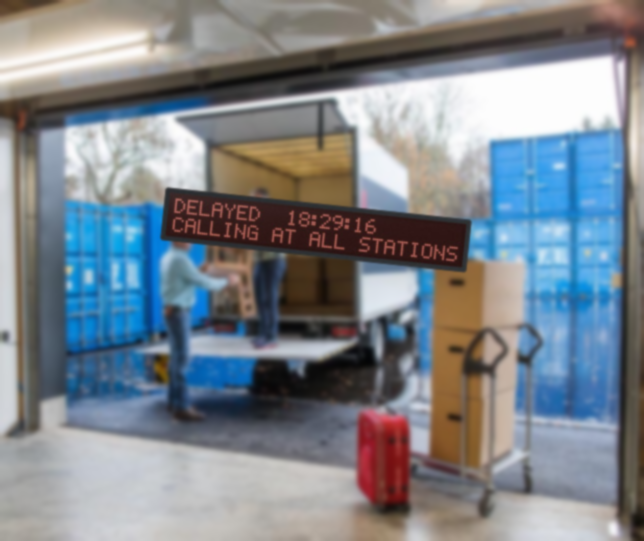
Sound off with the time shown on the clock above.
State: 18:29:16
